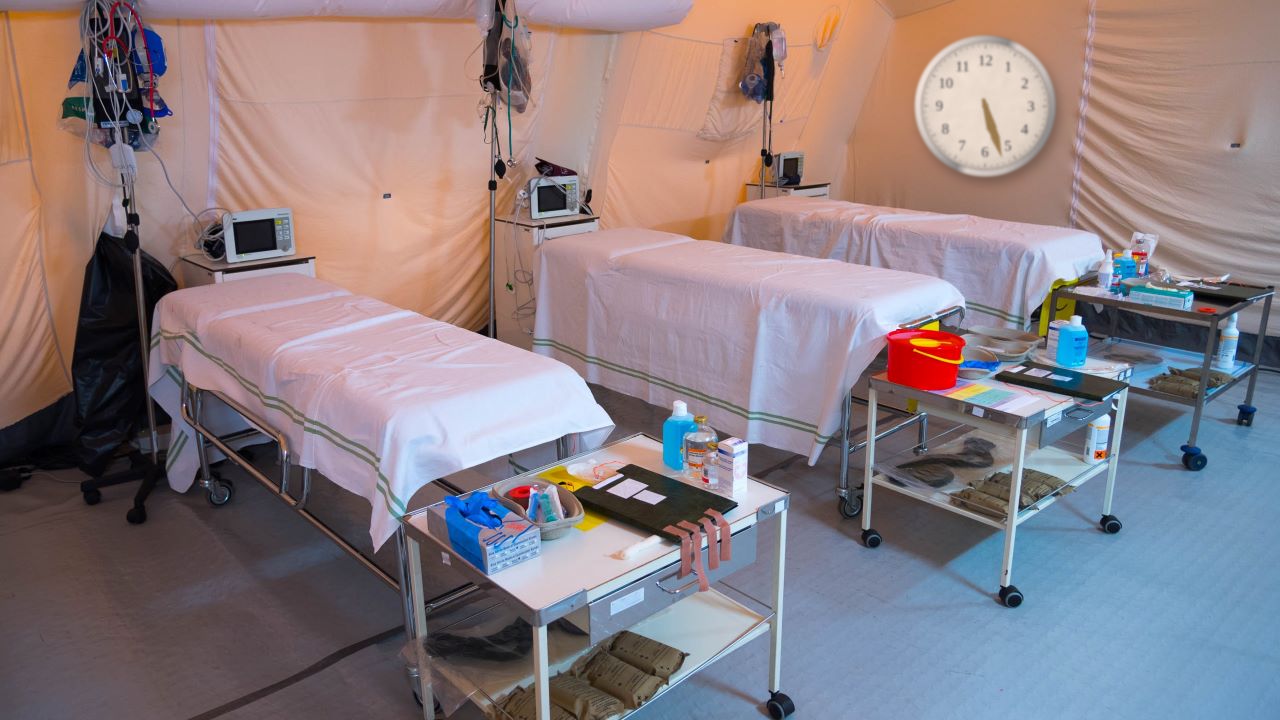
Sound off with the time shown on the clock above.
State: 5:27
